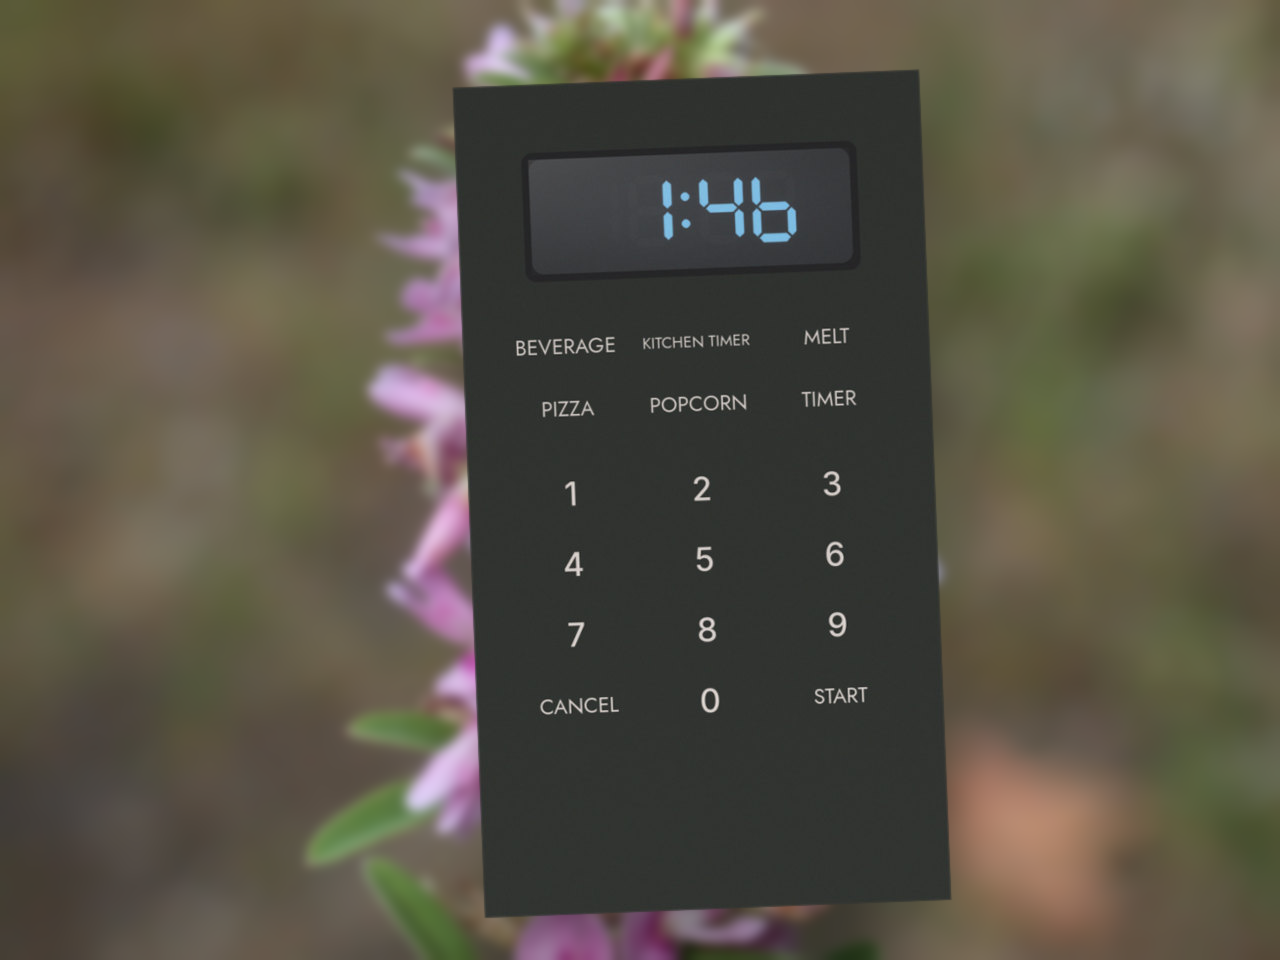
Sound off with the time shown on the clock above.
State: 1:46
